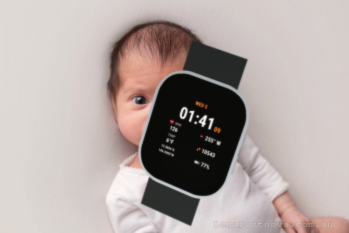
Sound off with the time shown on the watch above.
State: 1:41
